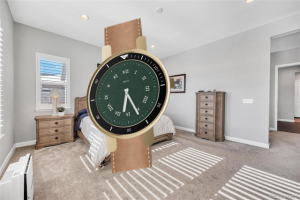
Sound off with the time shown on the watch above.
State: 6:26
